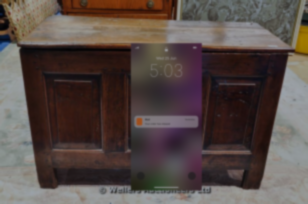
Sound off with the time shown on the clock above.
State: 5:03
